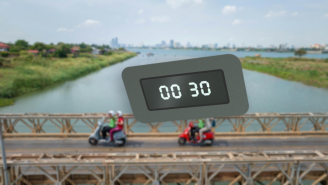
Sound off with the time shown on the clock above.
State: 0:30
